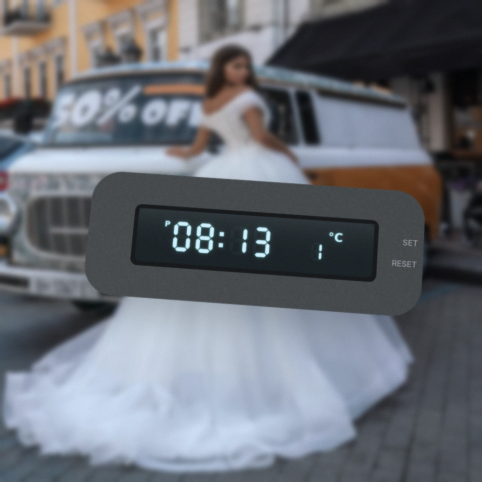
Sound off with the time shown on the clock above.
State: 8:13
